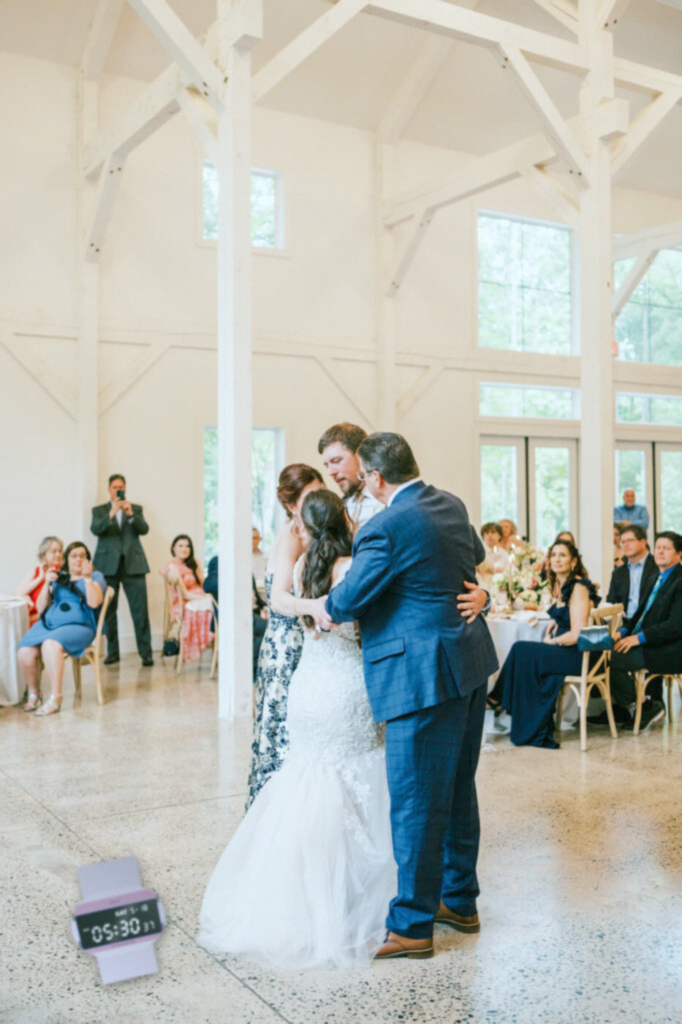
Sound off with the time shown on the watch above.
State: 5:30
